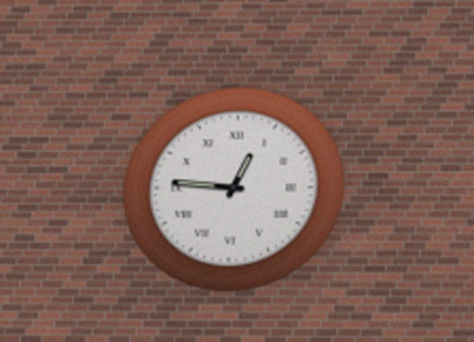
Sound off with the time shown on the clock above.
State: 12:46
